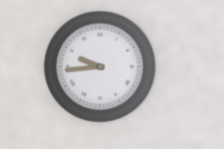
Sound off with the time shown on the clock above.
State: 9:44
